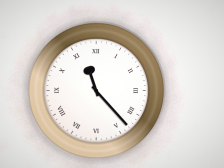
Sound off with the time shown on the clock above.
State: 11:23
